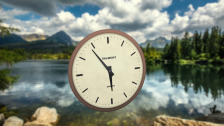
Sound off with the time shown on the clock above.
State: 5:54
